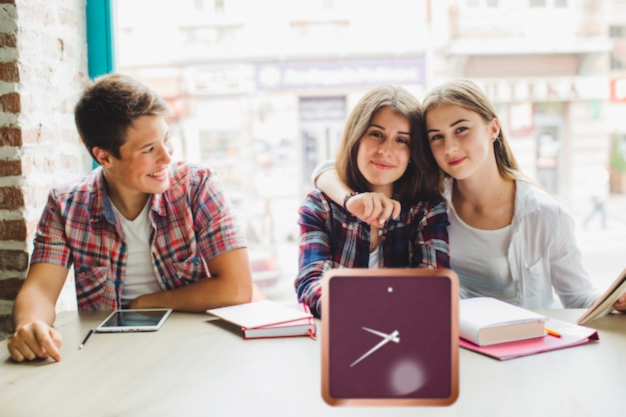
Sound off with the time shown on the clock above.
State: 9:39
